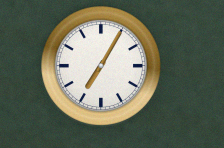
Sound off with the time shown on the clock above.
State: 7:05
